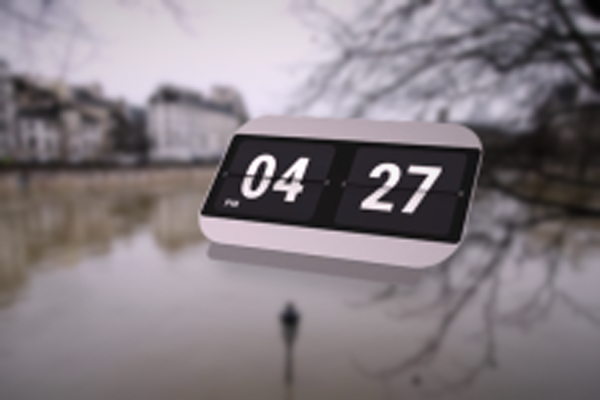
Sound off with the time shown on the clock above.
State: 4:27
